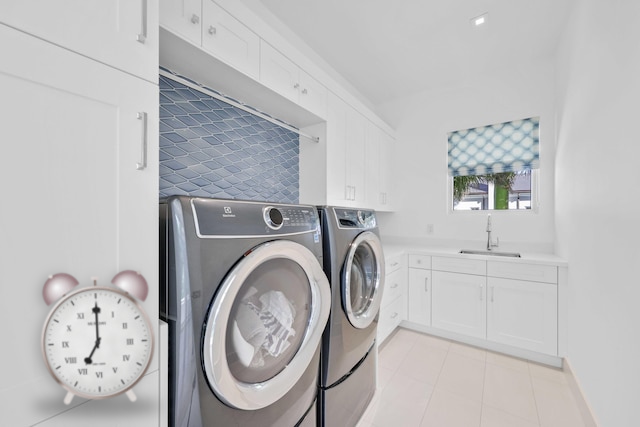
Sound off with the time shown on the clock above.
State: 7:00
